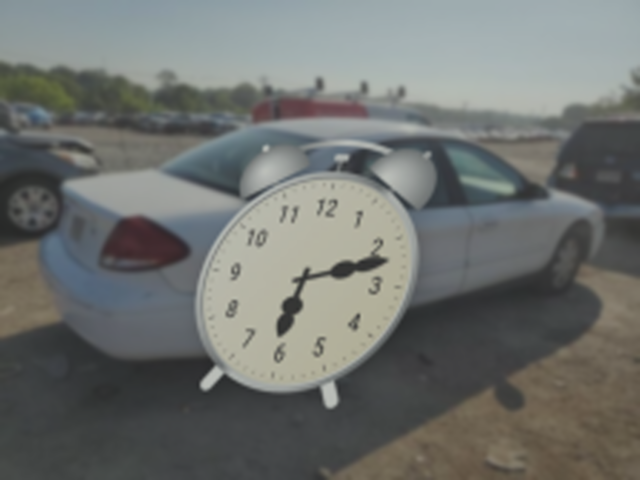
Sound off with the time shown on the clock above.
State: 6:12
